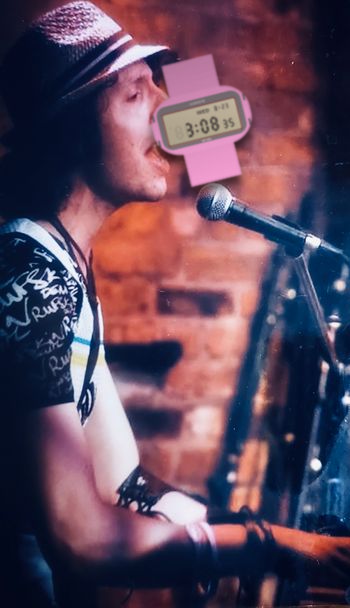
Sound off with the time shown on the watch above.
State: 3:08
